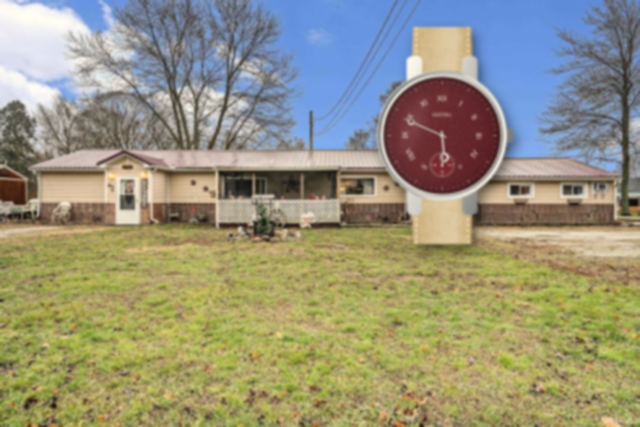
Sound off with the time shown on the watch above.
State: 5:49
